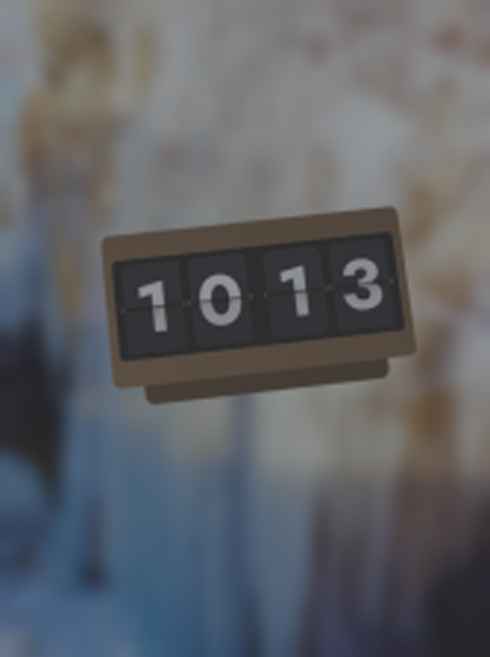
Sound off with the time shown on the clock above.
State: 10:13
